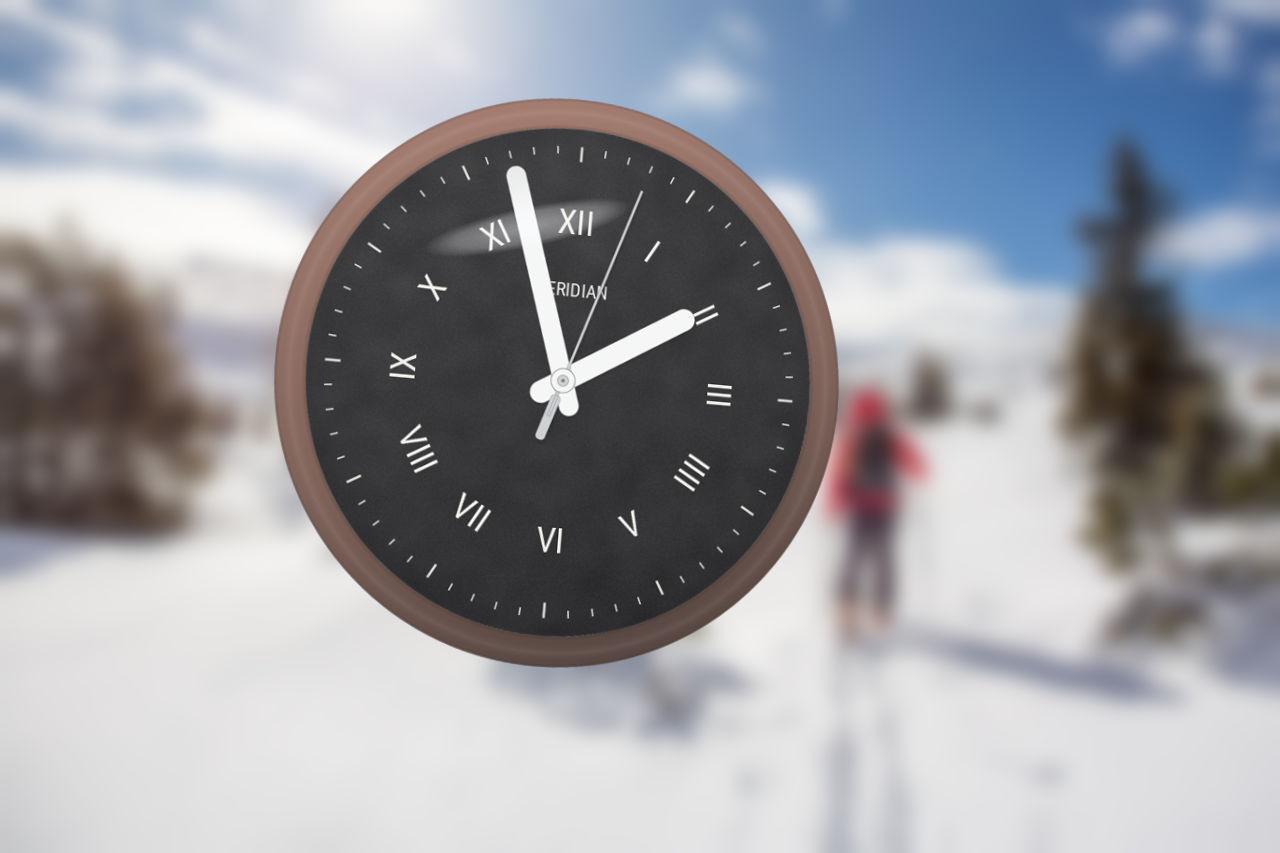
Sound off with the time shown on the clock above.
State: 1:57:03
